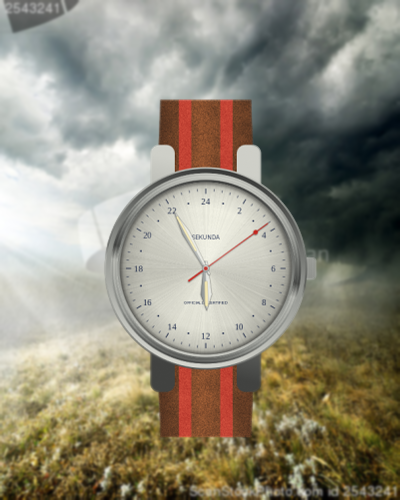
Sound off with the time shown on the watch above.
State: 11:55:09
